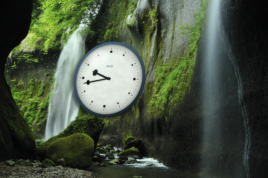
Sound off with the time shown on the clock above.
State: 9:43
